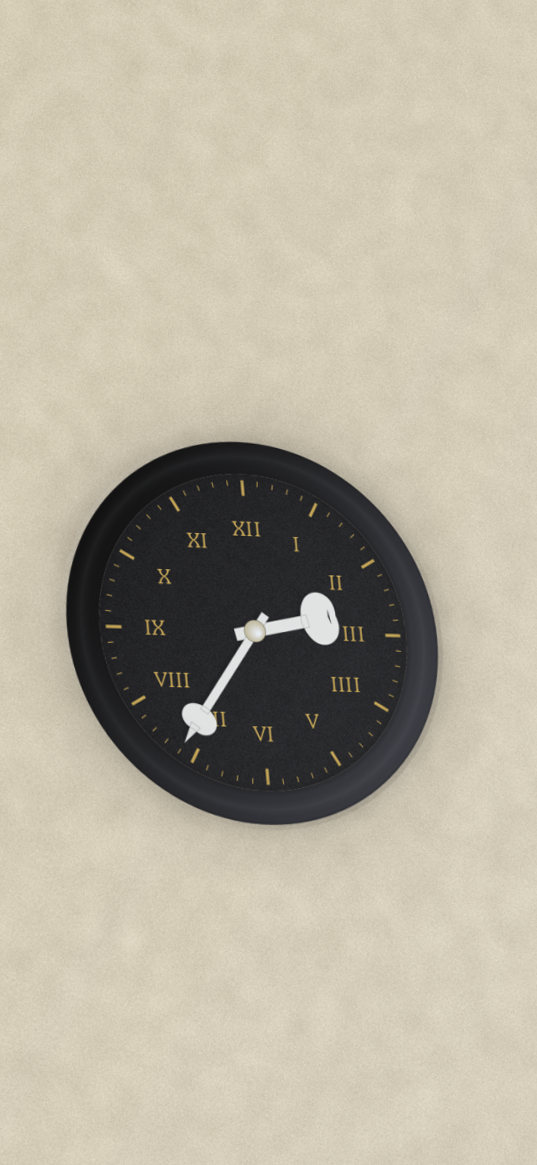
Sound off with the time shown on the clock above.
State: 2:36
